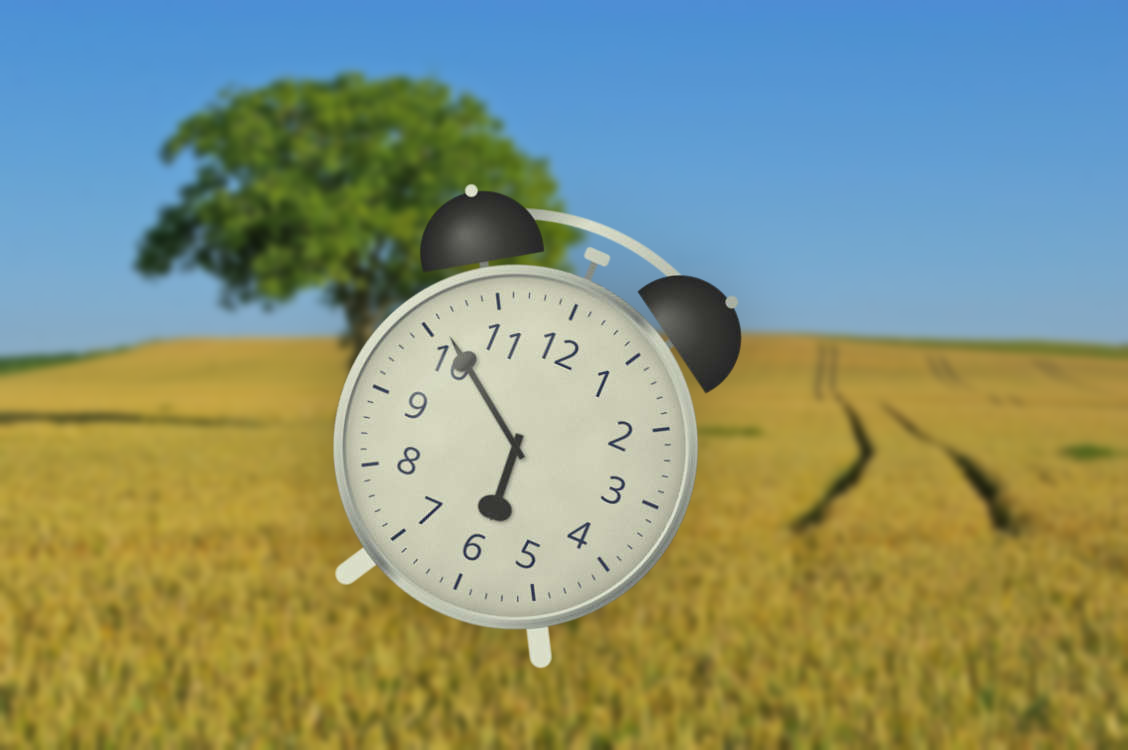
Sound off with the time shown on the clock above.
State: 5:51
